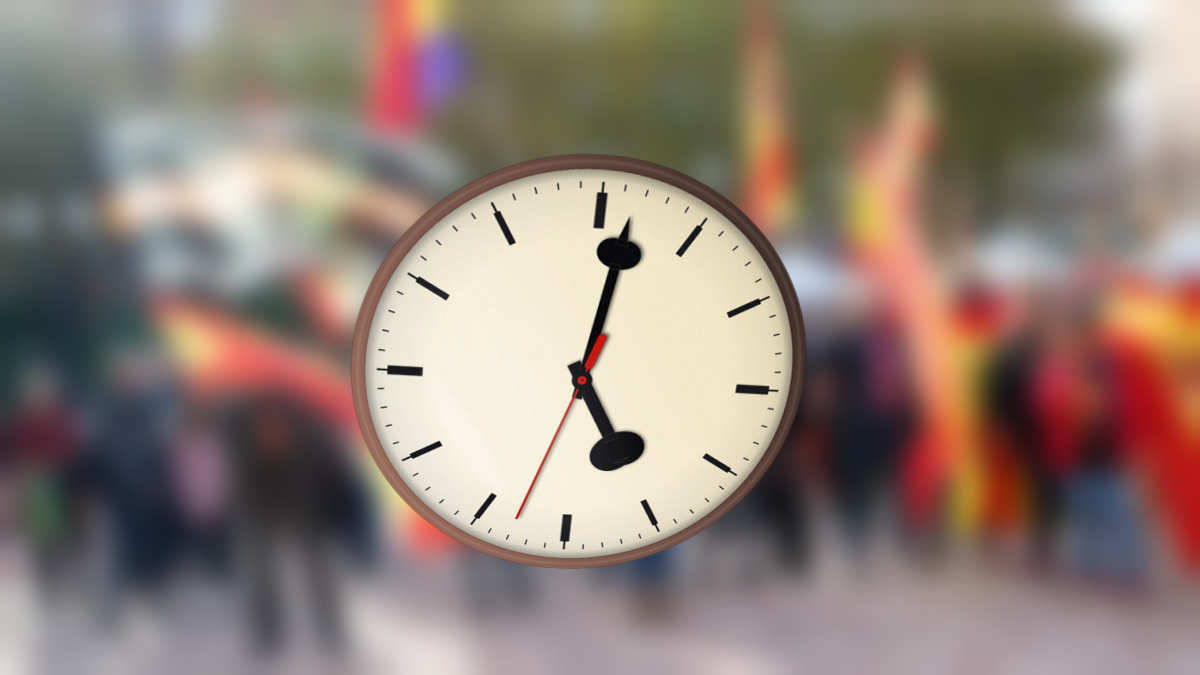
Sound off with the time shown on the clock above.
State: 5:01:33
